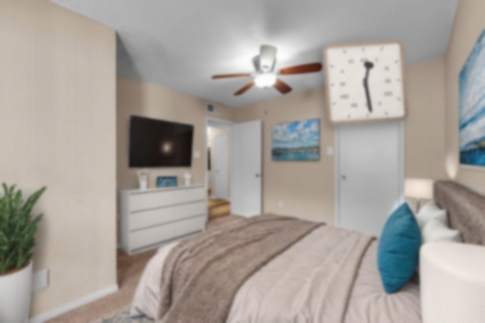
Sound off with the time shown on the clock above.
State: 12:29
